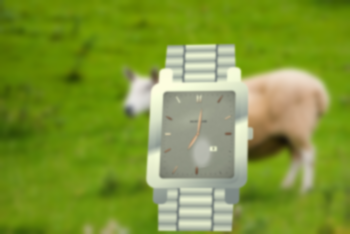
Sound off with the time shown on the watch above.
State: 7:01
